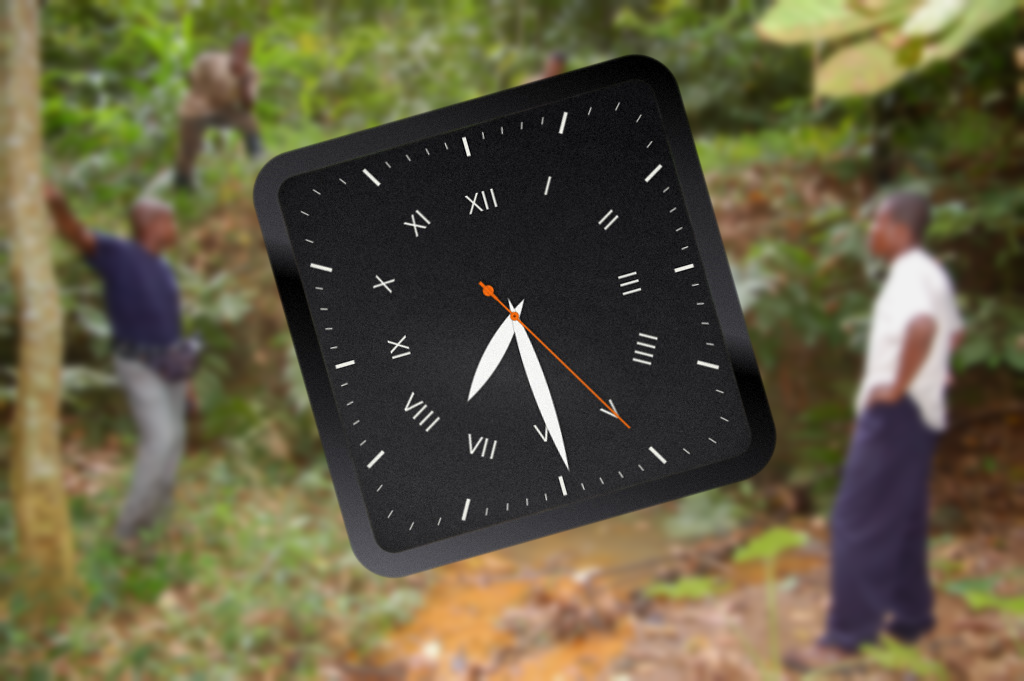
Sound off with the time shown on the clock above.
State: 7:29:25
